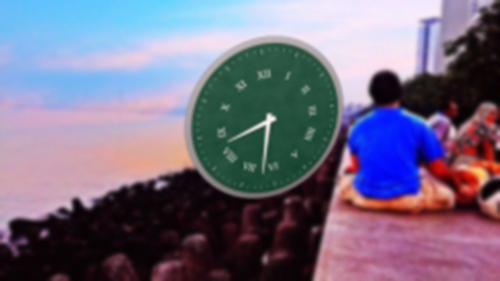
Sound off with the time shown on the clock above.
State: 8:32
